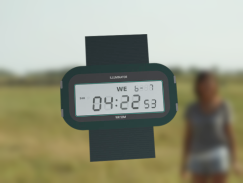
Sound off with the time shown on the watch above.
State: 4:22:53
